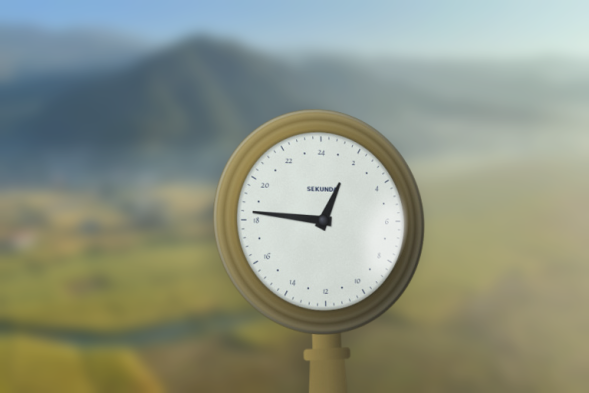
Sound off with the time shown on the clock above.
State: 1:46
